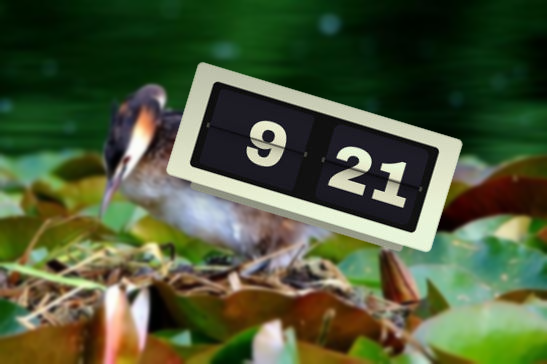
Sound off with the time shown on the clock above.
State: 9:21
